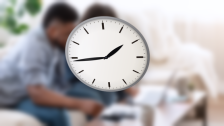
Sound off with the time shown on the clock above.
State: 1:44
